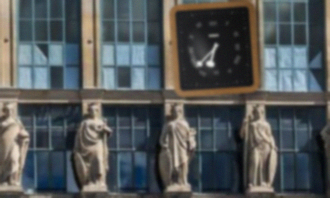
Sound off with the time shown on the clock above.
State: 6:38
